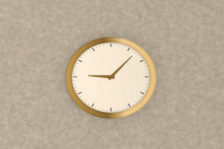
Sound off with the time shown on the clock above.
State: 9:07
